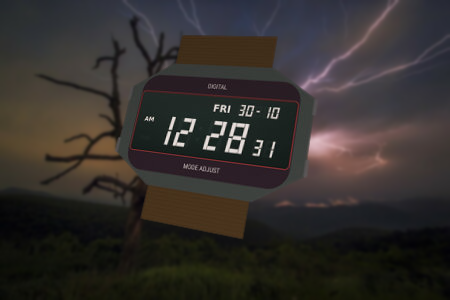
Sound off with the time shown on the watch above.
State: 12:28:31
